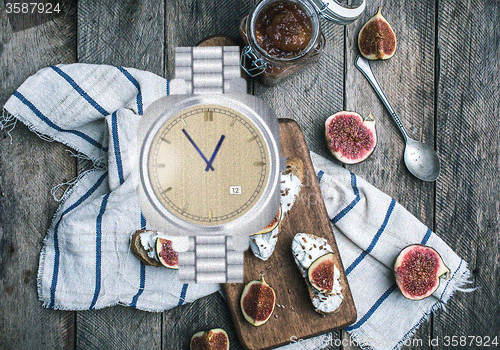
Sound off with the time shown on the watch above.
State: 12:54
